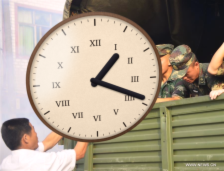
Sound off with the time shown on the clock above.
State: 1:19
